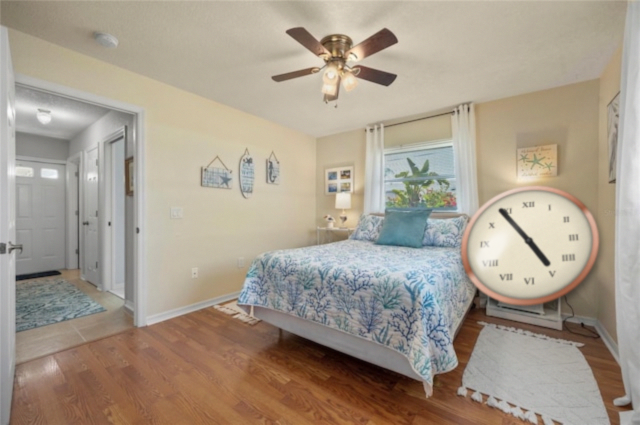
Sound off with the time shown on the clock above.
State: 4:54
